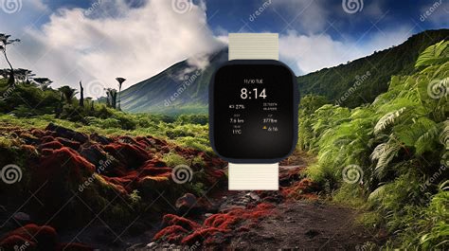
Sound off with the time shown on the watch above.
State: 8:14
